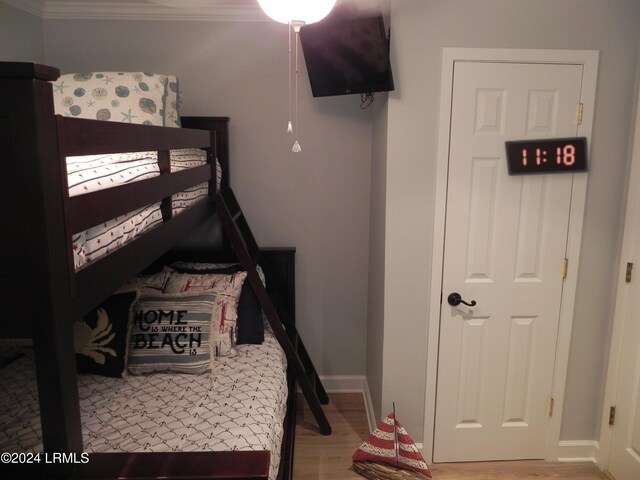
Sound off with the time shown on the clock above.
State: 11:18
